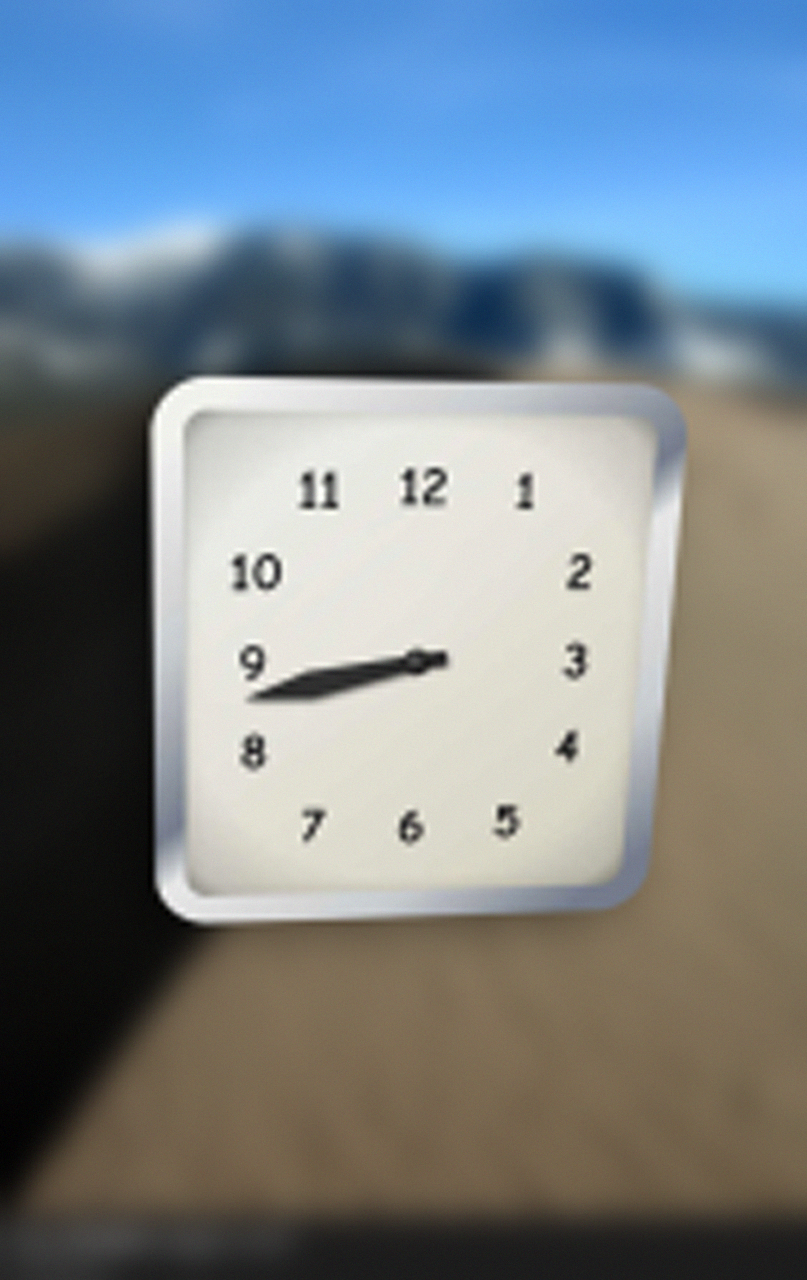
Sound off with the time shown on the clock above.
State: 8:43
